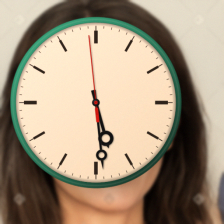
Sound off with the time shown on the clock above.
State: 5:28:59
